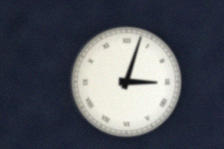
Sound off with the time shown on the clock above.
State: 3:03
